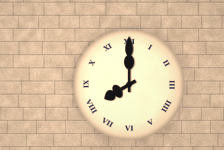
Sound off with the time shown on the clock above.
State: 8:00
